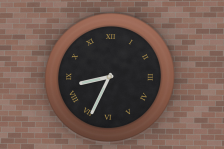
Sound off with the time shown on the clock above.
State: 8:34
